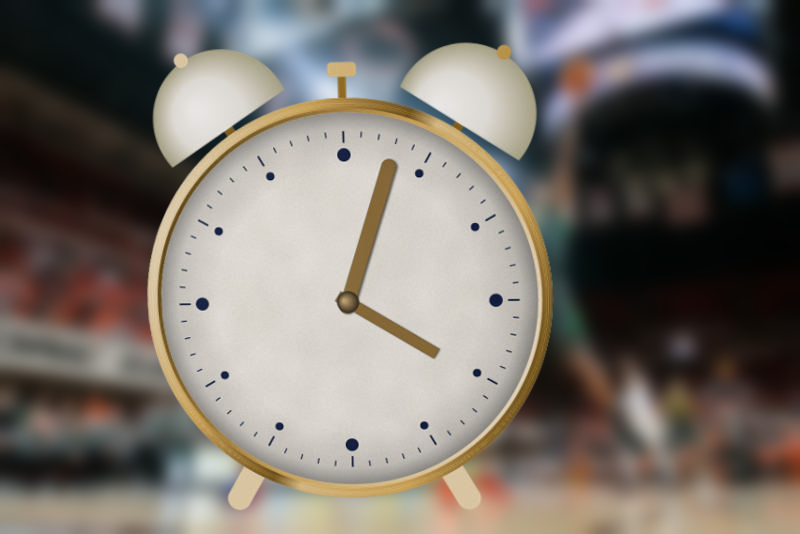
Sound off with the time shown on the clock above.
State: 4:03
